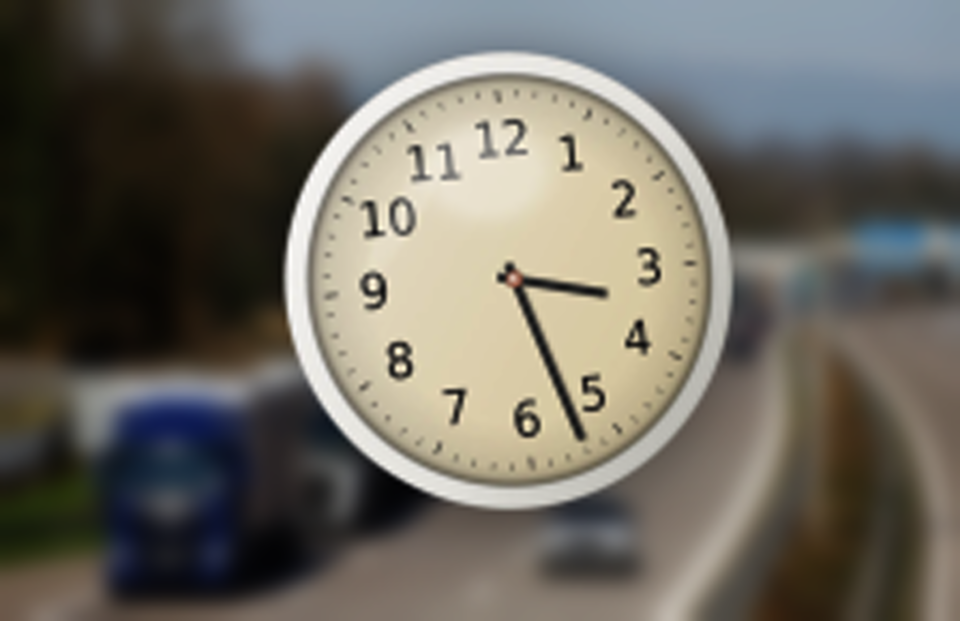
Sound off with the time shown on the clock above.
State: 3:27
